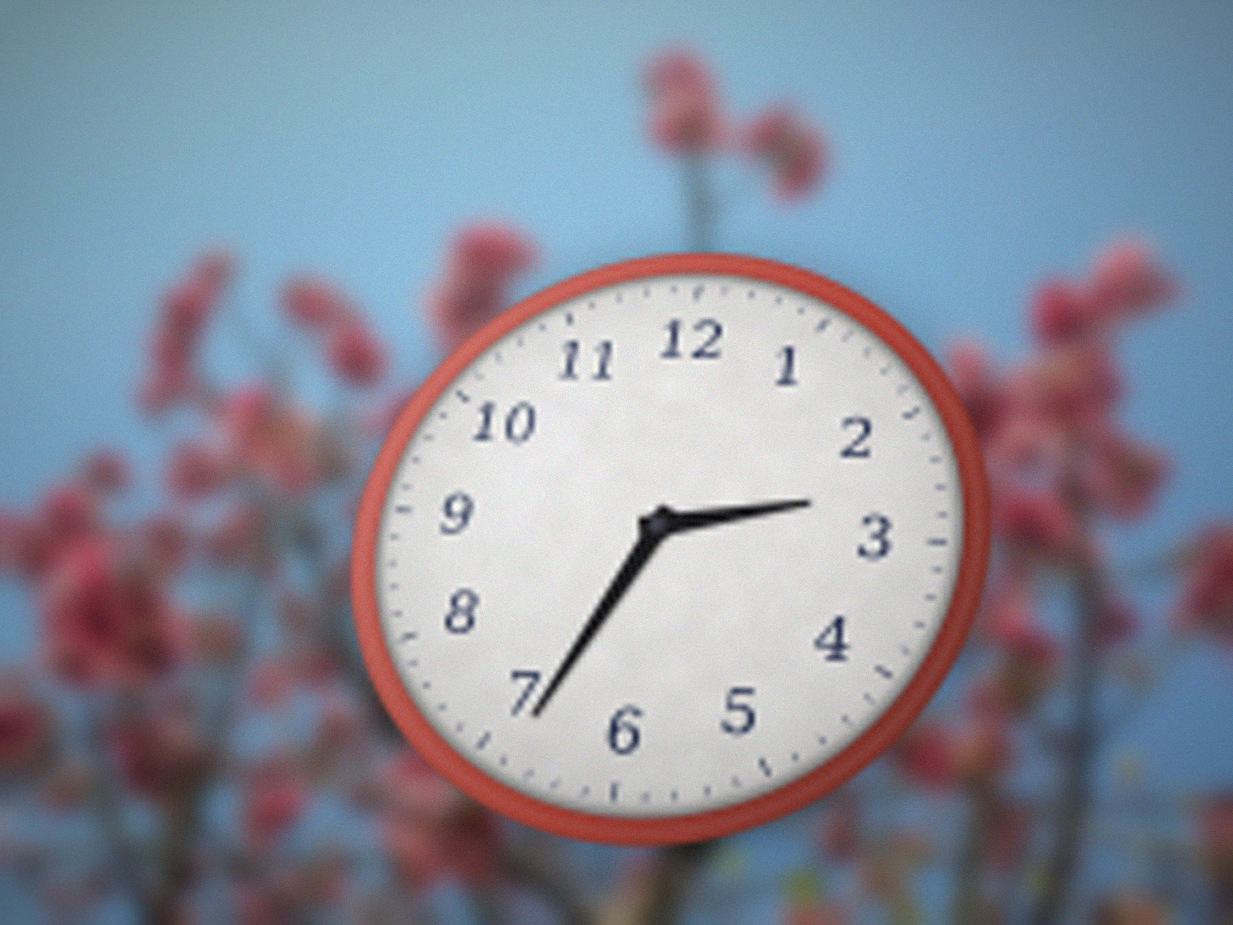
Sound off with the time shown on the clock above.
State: 2:34
